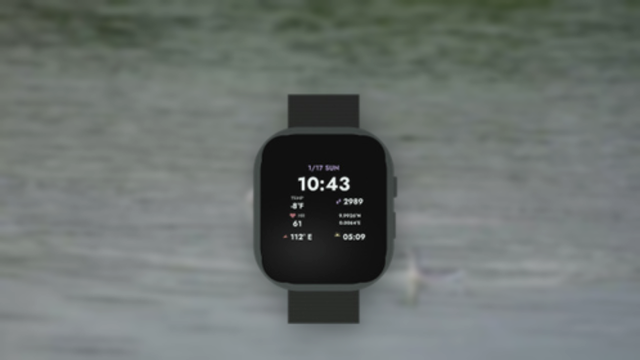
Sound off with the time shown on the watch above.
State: 10:43
